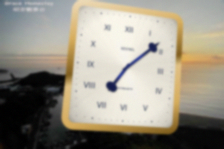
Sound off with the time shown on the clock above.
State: 7:08
